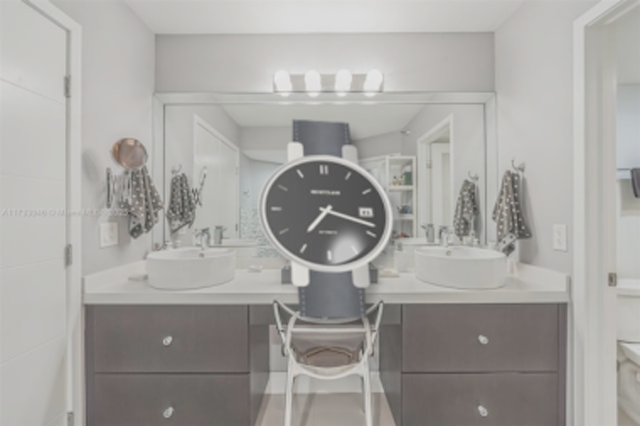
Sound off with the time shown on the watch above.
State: 7:18
